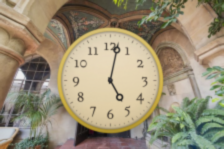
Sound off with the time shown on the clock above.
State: 5:02
